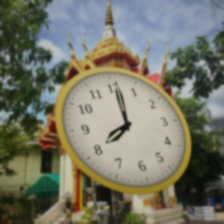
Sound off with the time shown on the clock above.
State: 8:01
